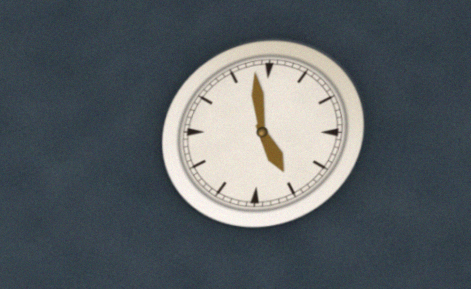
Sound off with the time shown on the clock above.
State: 4:58
